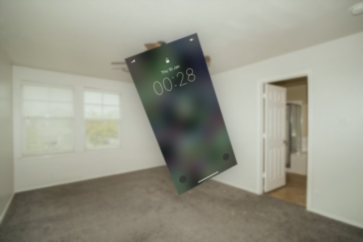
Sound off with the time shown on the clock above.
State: 0:28
